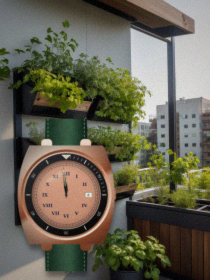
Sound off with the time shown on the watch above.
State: 11:59
